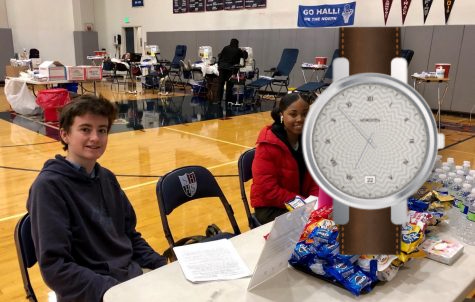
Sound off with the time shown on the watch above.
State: 6:53
